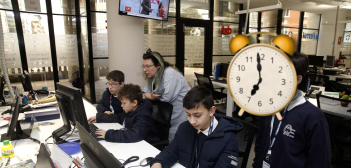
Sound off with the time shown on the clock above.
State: 6:59
